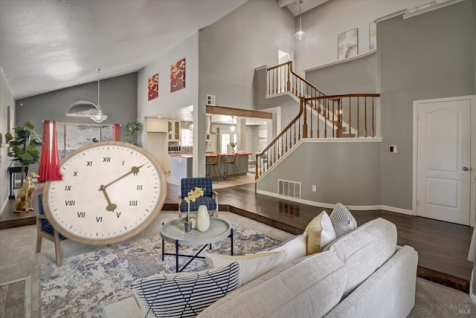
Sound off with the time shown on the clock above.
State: 5:09
